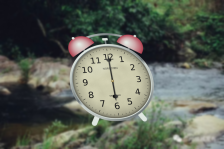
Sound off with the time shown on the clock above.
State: 6:00
